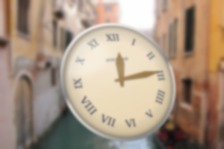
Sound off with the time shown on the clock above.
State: 12:14
